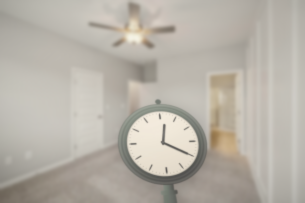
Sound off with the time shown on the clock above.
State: 12:20
